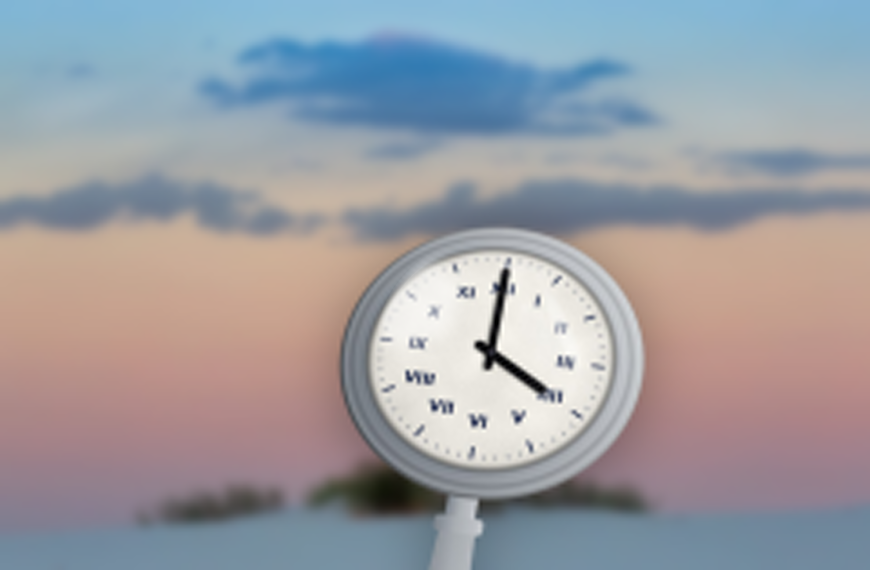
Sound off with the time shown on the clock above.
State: 4:00
